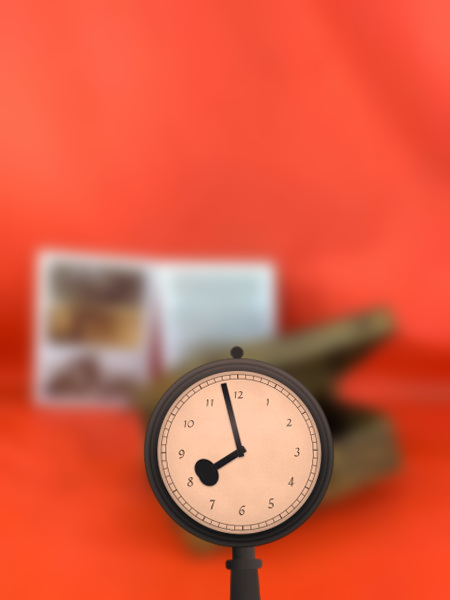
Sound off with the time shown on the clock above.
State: 7:58
